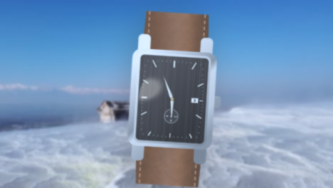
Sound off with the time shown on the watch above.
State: 5:56
